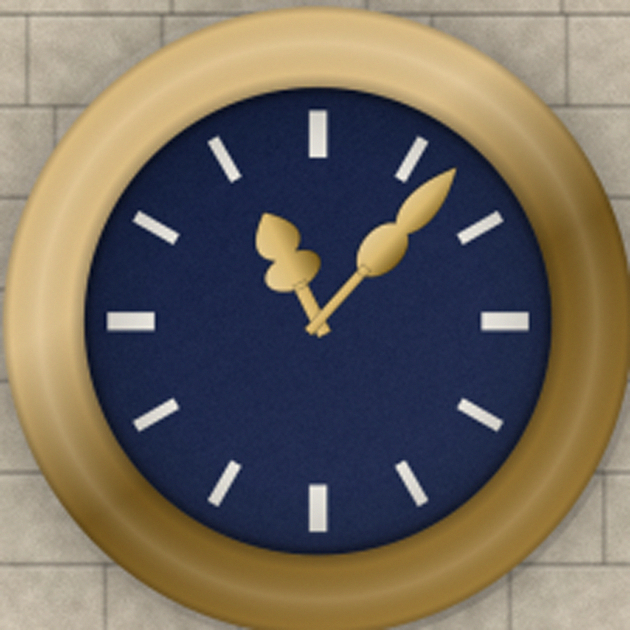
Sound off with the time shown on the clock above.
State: 11:07
